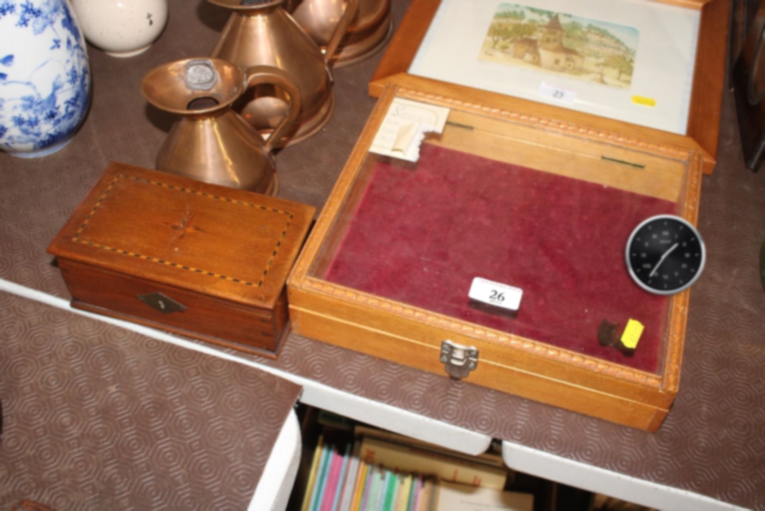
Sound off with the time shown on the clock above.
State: 1:36
